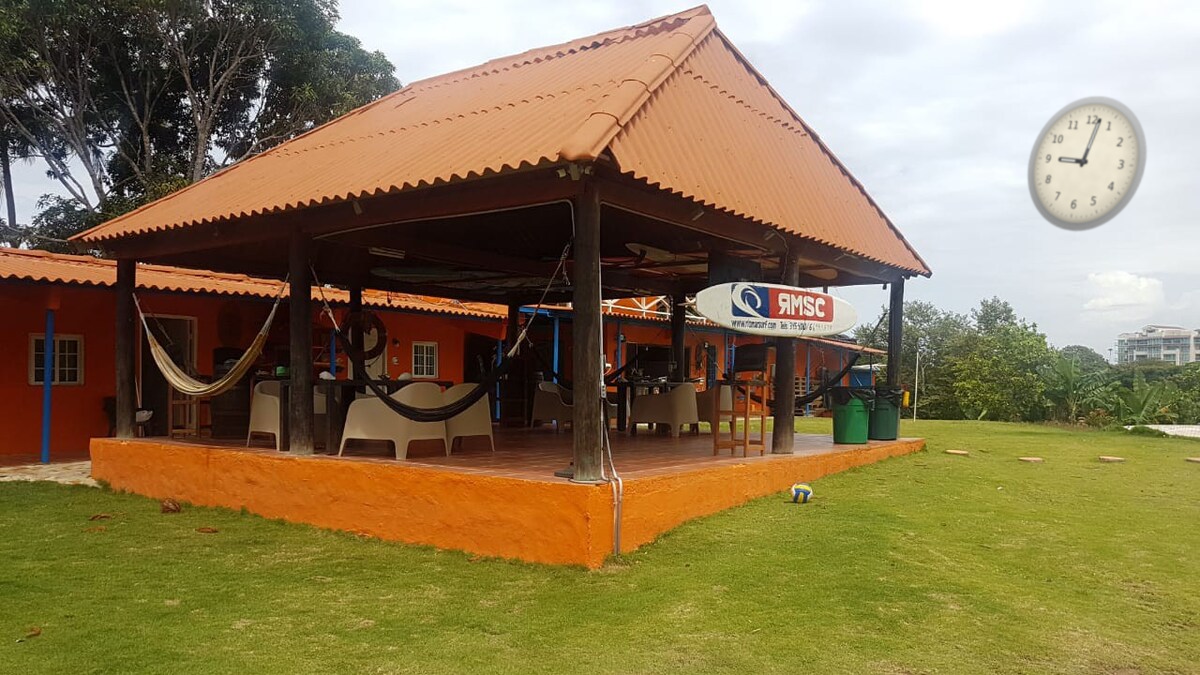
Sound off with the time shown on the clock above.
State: 9:02
